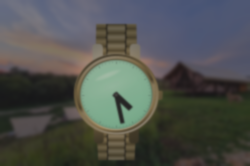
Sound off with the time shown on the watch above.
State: 4:28
